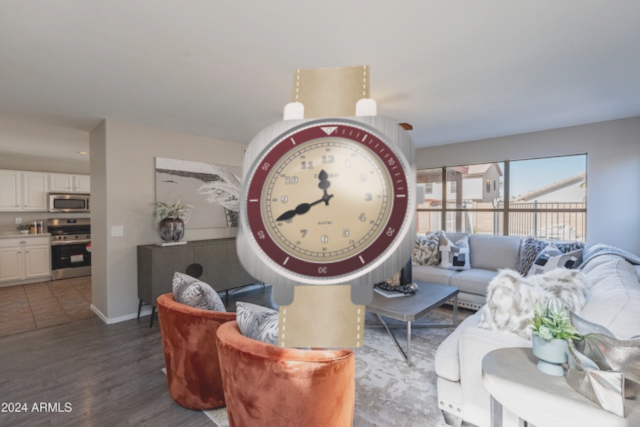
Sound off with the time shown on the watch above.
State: 11:41
